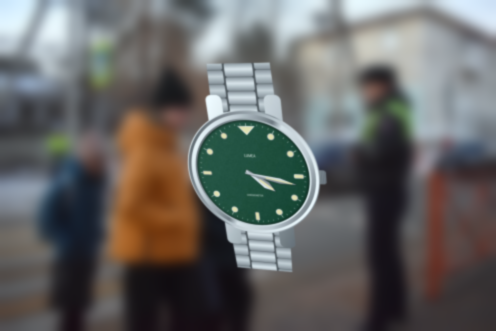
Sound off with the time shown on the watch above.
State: 4:17
